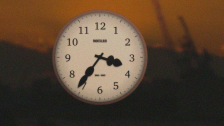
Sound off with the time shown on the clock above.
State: 3:36
